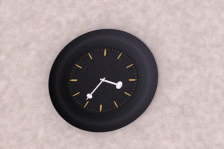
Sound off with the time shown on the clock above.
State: 3:36
